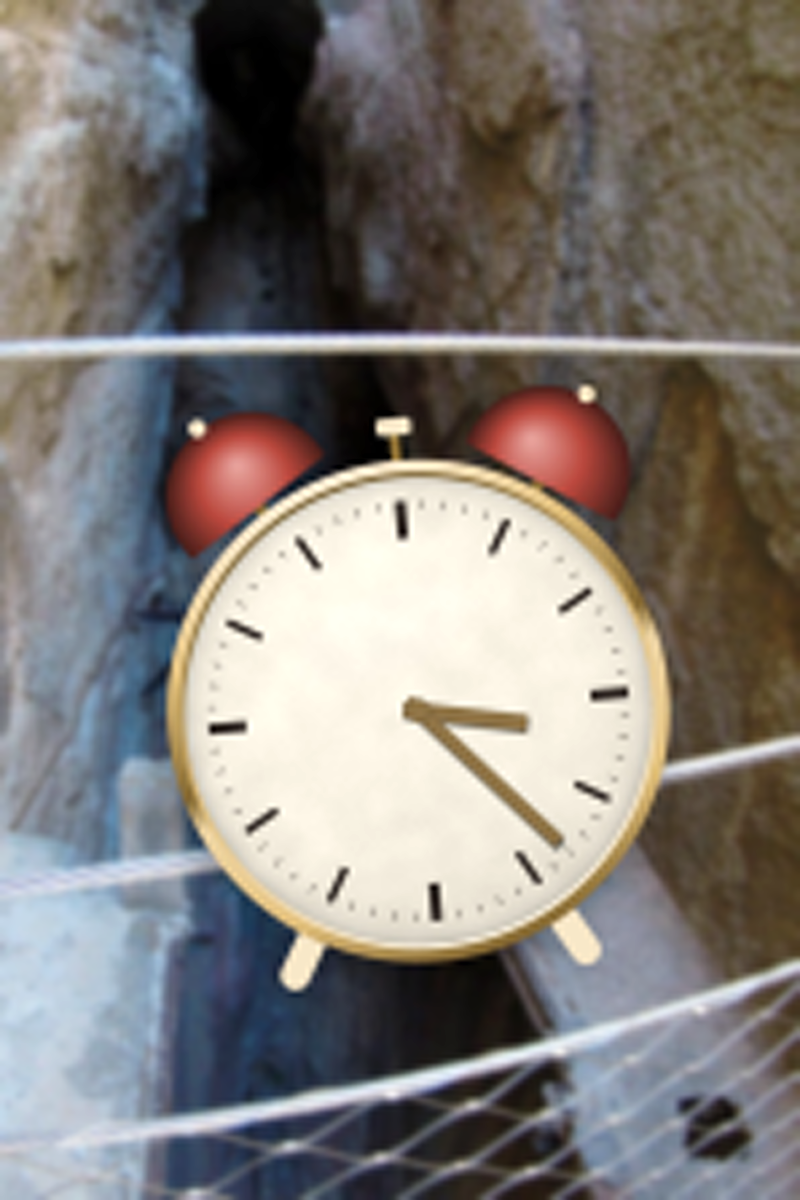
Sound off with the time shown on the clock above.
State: 3:23
